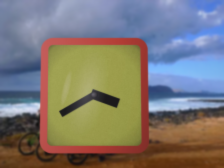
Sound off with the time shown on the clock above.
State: 3:40
